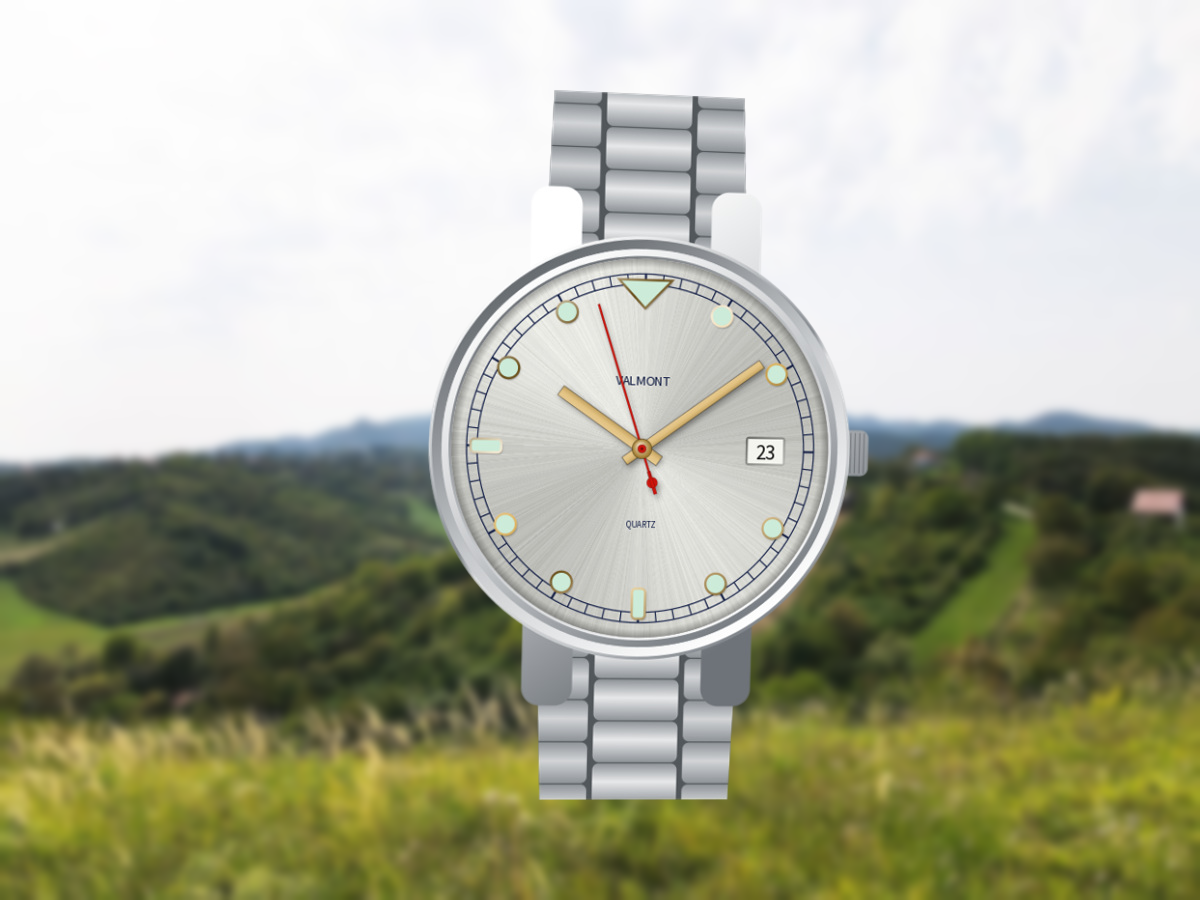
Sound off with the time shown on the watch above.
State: 10:08:57
